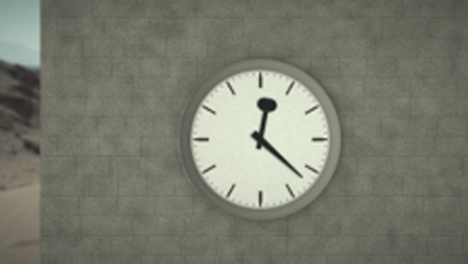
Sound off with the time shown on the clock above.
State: 12:22
